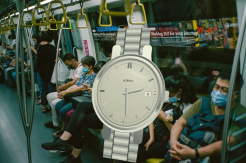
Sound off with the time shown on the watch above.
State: 2:29
